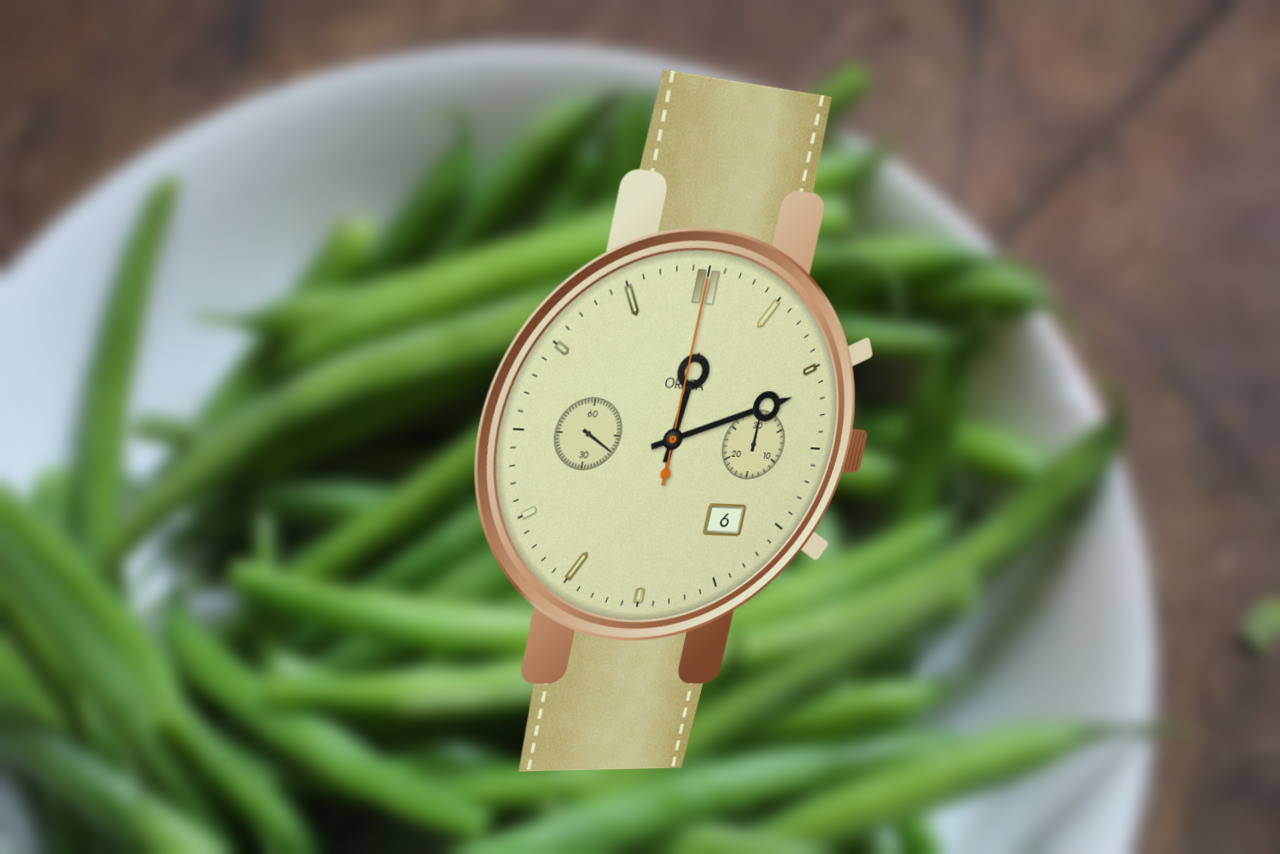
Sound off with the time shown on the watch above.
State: 12:11:20
